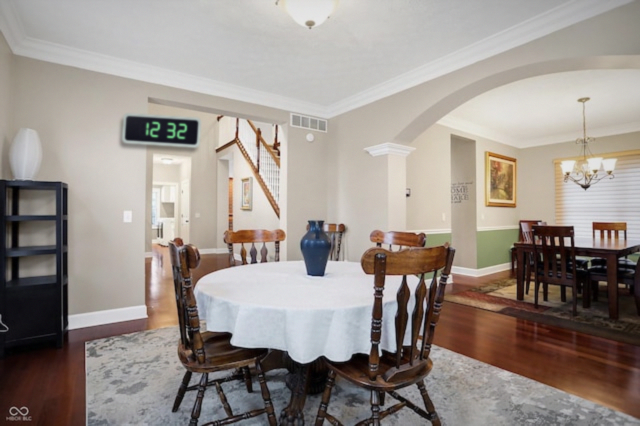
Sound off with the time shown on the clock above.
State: 12:32
